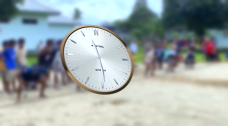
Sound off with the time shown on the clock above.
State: 11:29
